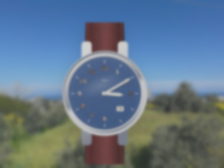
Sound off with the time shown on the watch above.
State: 3:10
